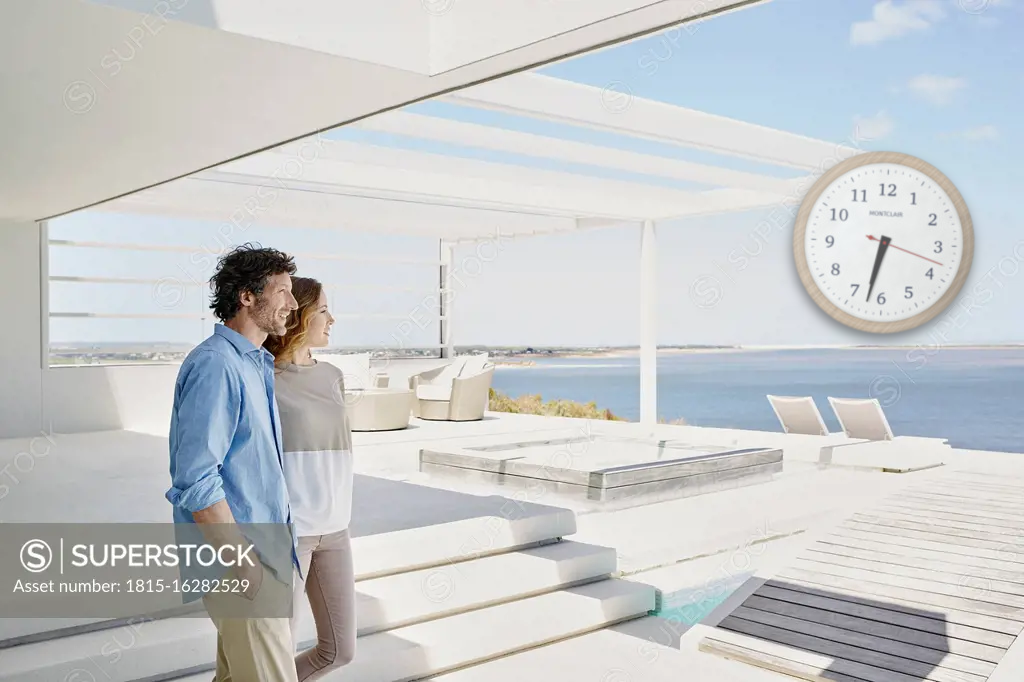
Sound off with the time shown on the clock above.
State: 6:32:18
